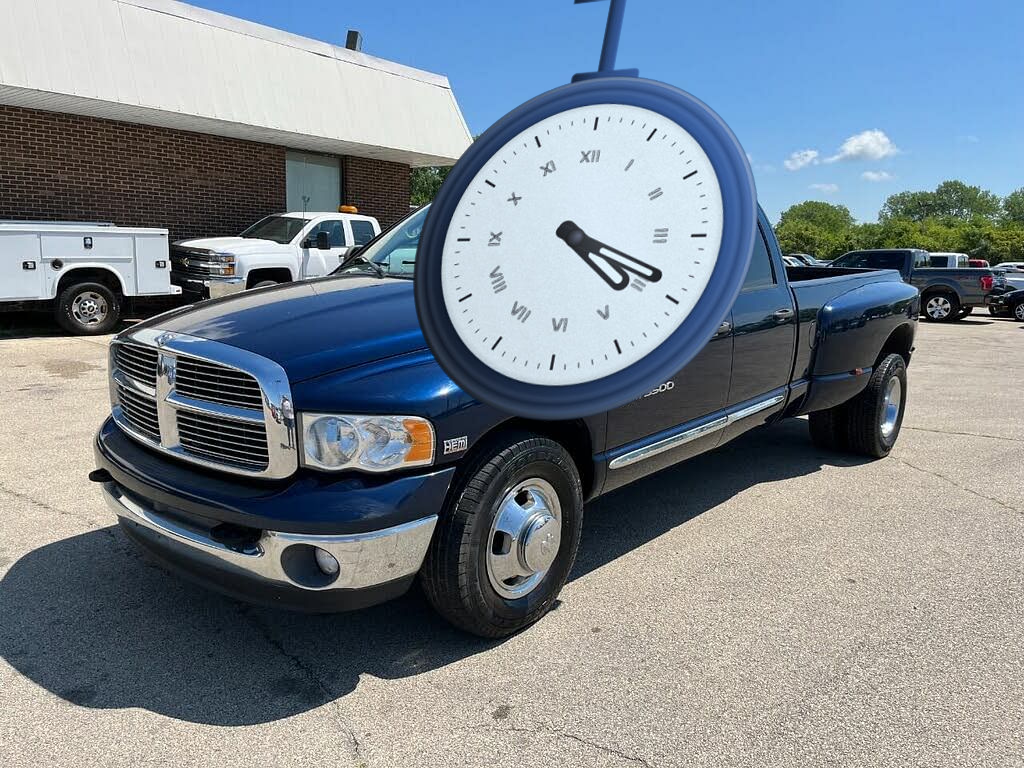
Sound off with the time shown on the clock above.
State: 4:19
